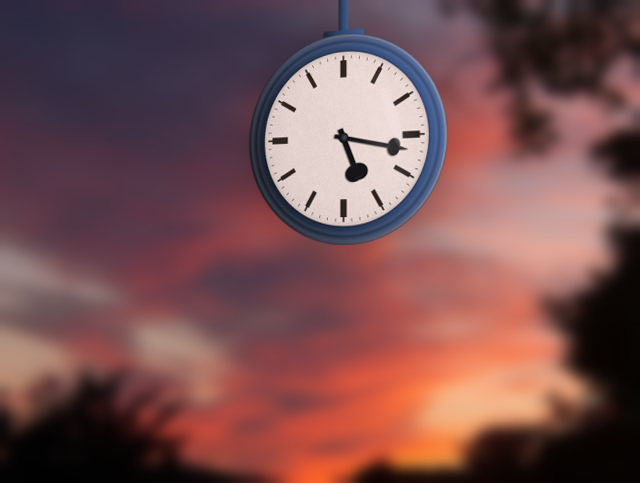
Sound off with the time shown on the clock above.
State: 5:17
